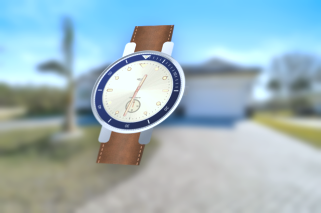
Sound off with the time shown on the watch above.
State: 12:32
